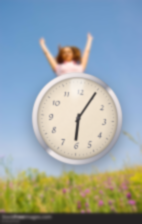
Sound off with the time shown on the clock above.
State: 6:05
